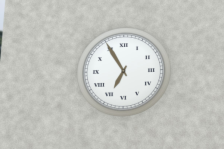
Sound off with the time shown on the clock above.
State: 6:55
